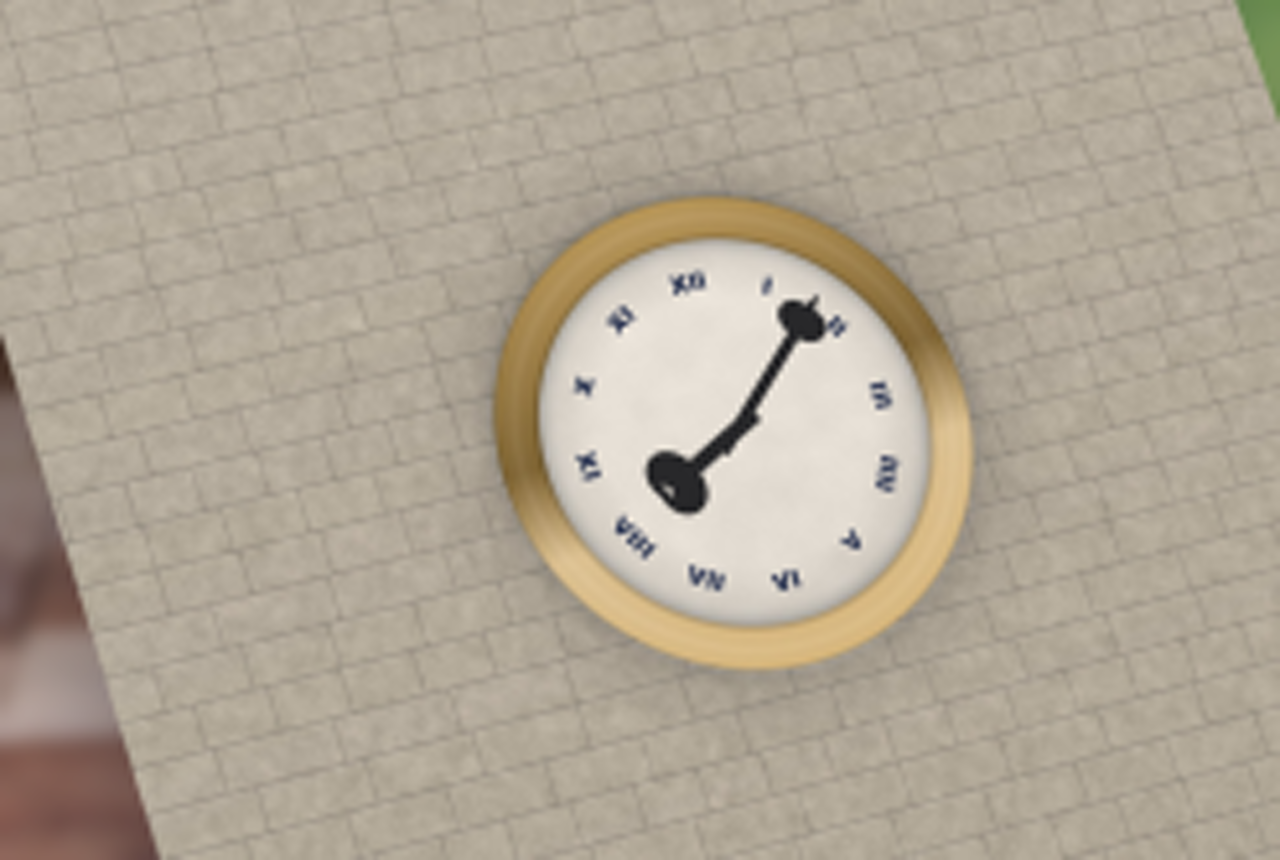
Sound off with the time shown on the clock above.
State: 8:08
